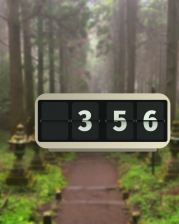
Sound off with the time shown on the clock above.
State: 3:56
